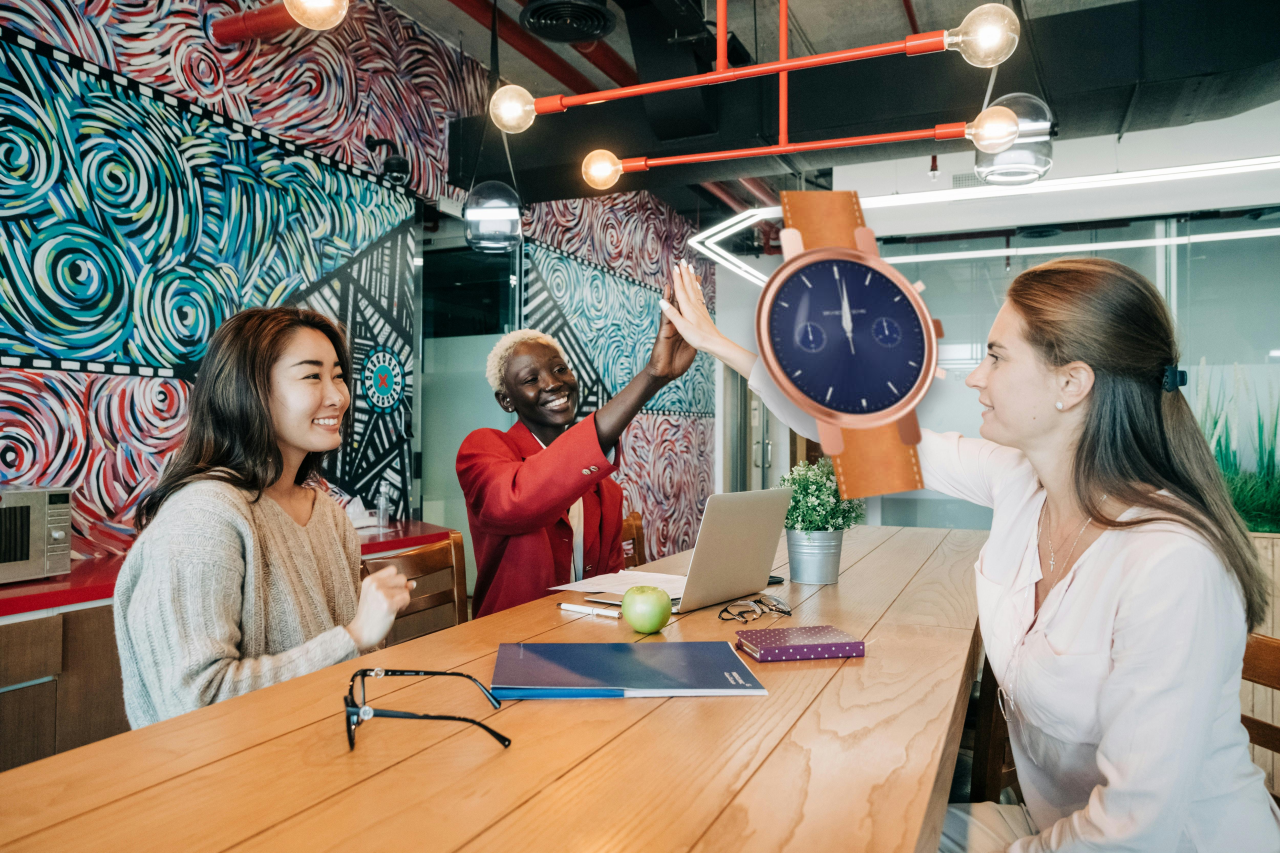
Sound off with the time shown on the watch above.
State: 12:01
